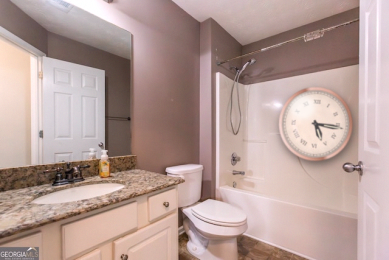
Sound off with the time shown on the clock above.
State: 5:16
